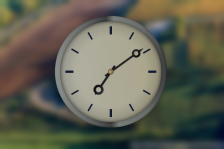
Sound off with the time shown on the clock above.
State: 7:09
